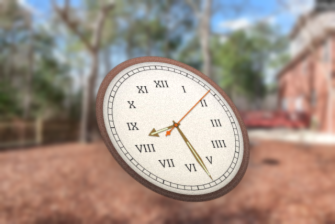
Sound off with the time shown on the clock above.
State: 8:27:09
